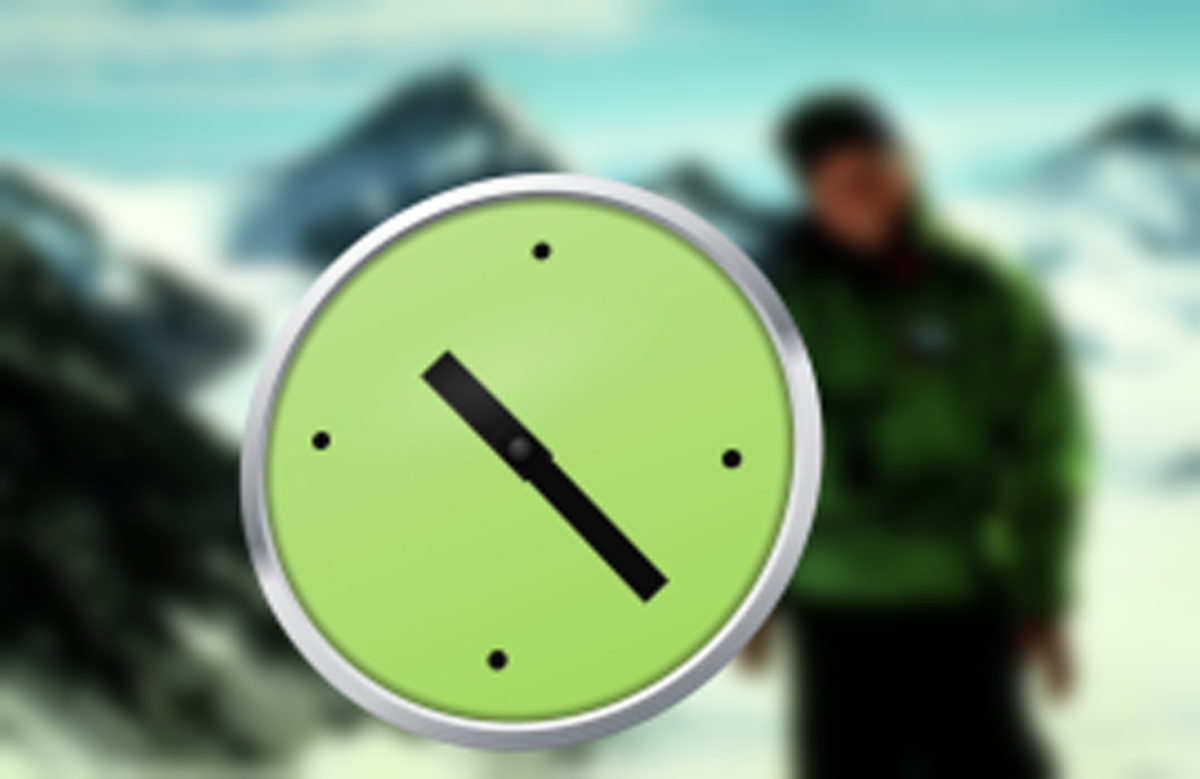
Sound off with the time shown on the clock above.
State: 10:22
